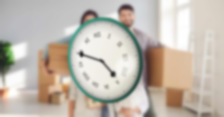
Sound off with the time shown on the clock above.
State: 4:49
